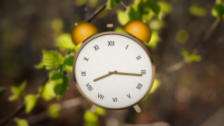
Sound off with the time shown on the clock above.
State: 8:16
